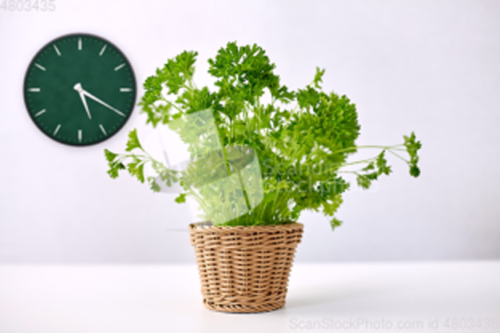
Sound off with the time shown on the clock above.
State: 5:20
